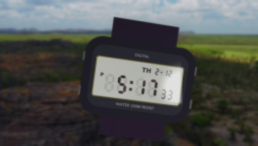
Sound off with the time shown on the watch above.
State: 5:17:33
